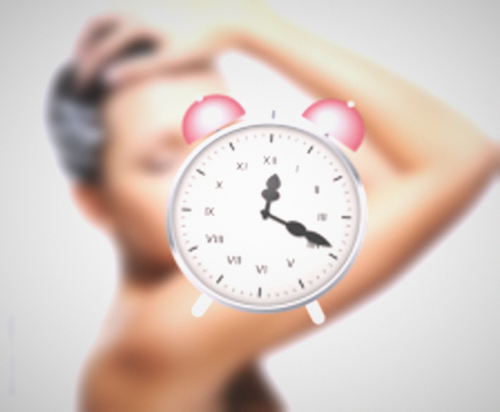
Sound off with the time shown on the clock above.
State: 12:19
